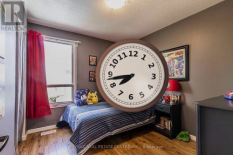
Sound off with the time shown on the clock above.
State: 7:43
